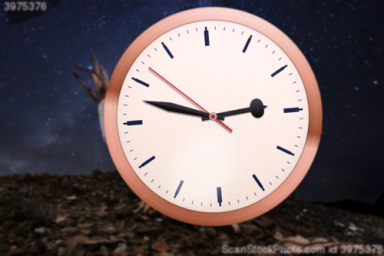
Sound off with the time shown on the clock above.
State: 2:47:52
